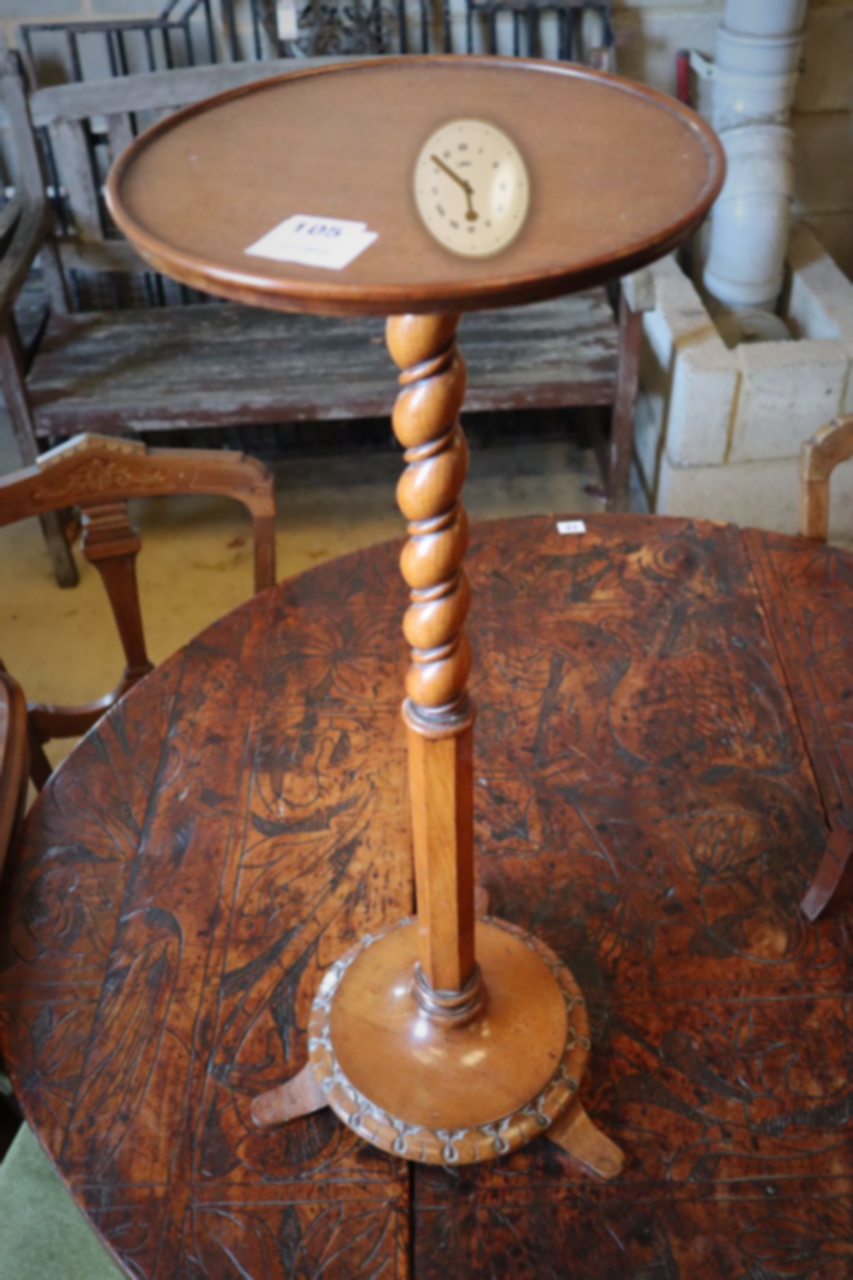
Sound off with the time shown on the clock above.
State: 5:52
